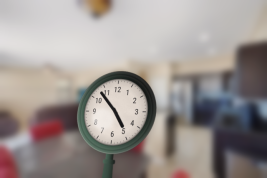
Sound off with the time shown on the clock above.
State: 4:53
